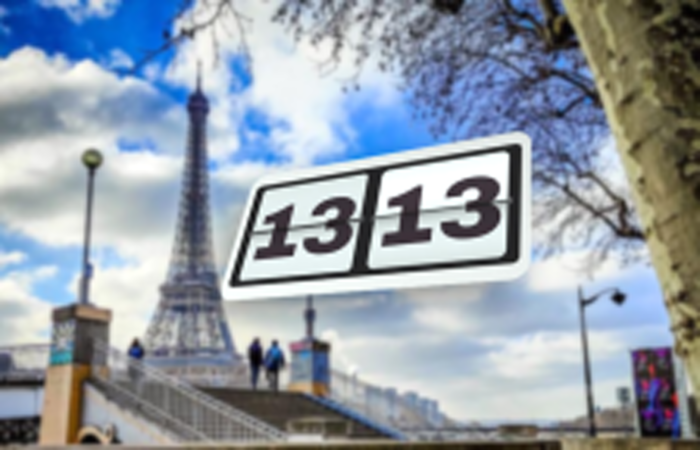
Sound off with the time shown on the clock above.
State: 13:13
